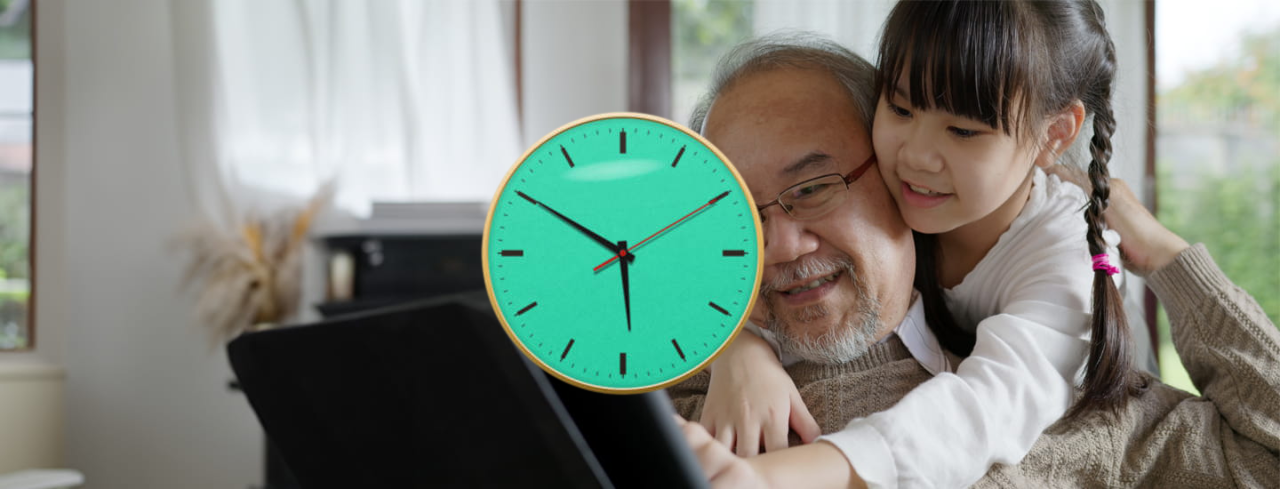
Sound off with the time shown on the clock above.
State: 5:50:10
